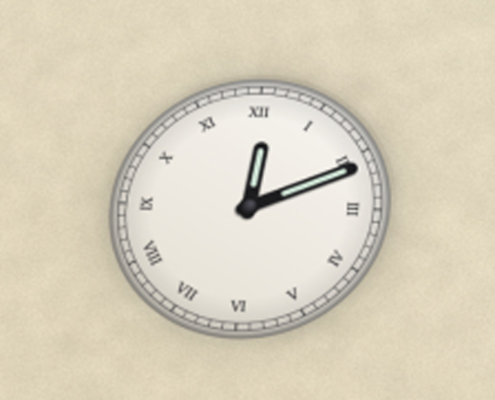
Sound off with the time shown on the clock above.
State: 12:11
